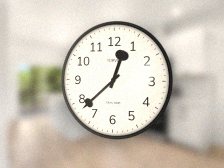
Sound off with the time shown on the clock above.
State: 12:38
